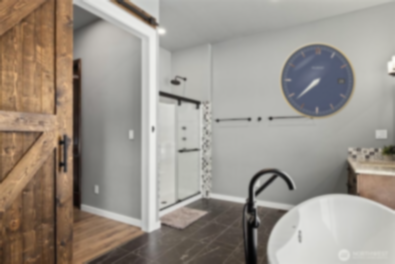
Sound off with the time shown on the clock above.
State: 7:38
